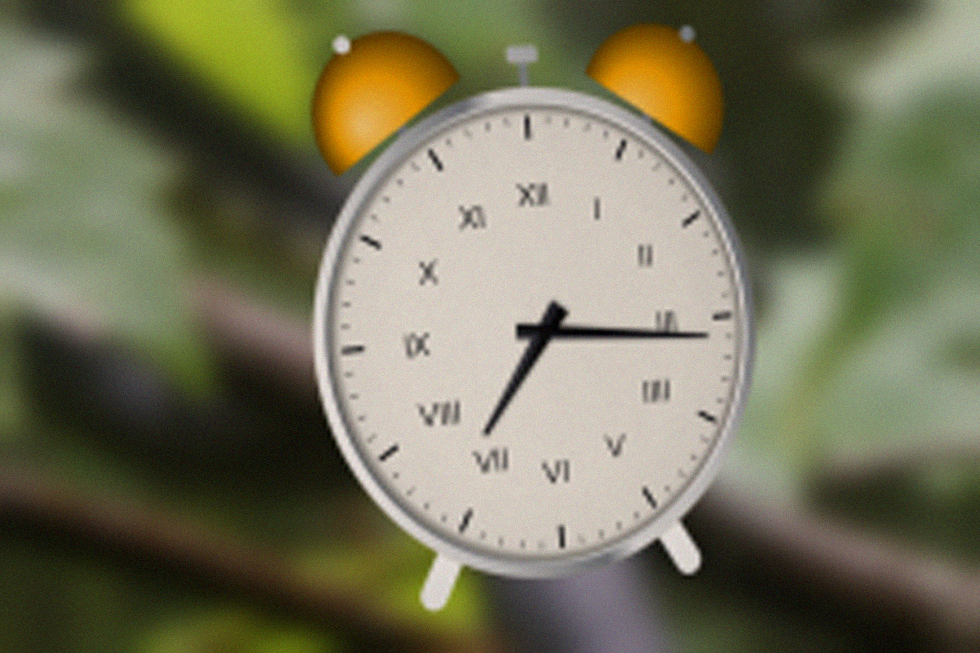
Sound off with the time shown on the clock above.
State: 7:16
